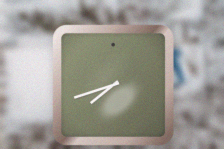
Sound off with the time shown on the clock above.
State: 7:42
